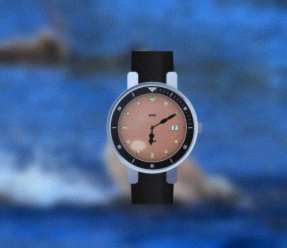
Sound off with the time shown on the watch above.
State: 6:10
